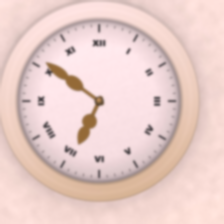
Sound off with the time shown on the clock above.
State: 6:51
